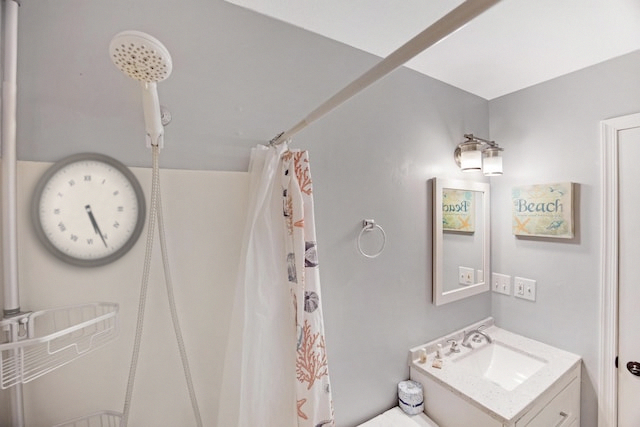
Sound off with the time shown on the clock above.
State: 5:26
